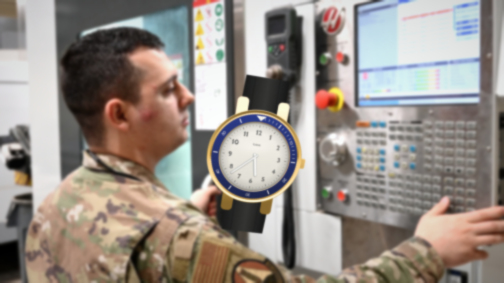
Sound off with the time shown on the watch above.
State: 5:38
